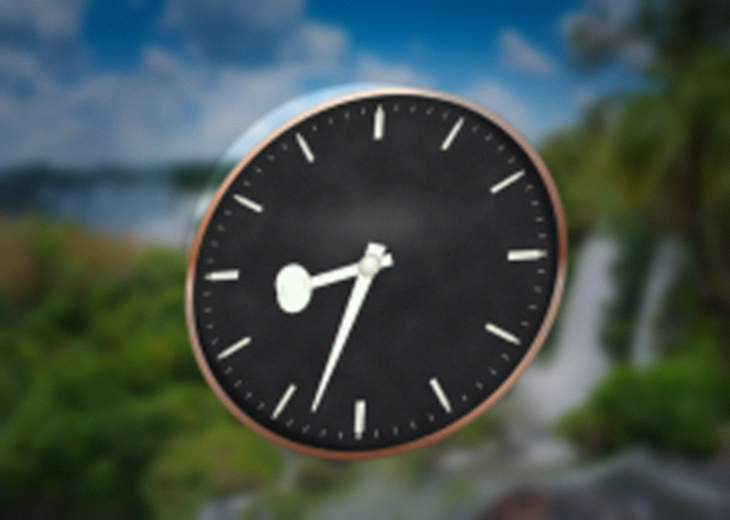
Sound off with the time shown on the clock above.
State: 8:33
